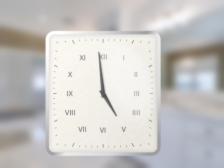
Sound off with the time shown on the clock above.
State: 4:59
